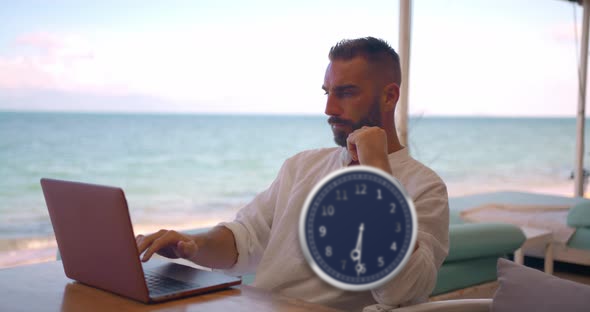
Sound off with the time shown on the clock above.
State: 6:31
